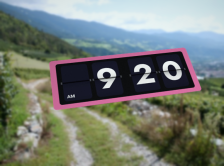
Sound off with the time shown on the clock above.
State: 9:20
